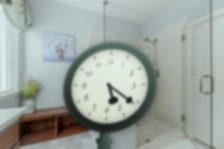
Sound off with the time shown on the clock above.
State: 5:21
